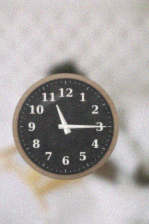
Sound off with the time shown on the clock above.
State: 11:15
